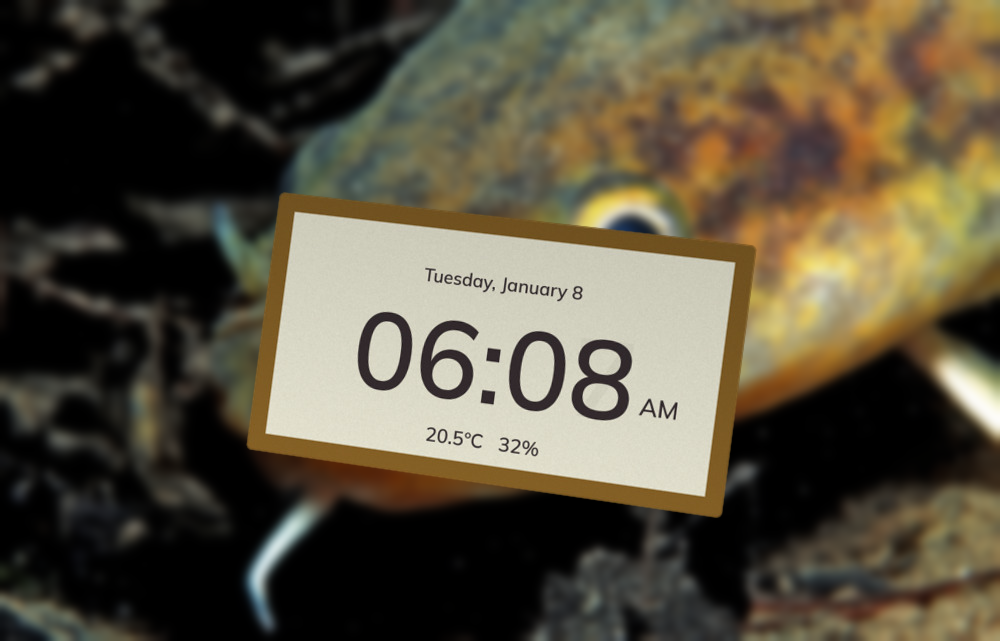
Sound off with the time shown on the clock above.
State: 6:08
